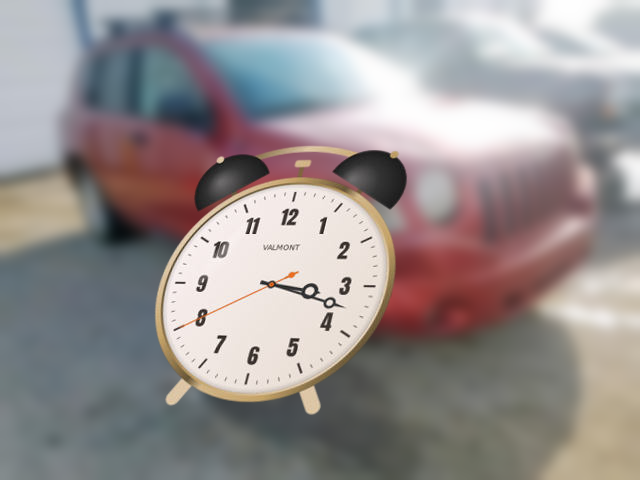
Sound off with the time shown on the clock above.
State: 3:17:40
